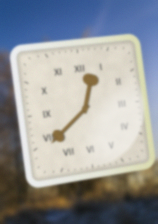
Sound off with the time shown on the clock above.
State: 12:39
